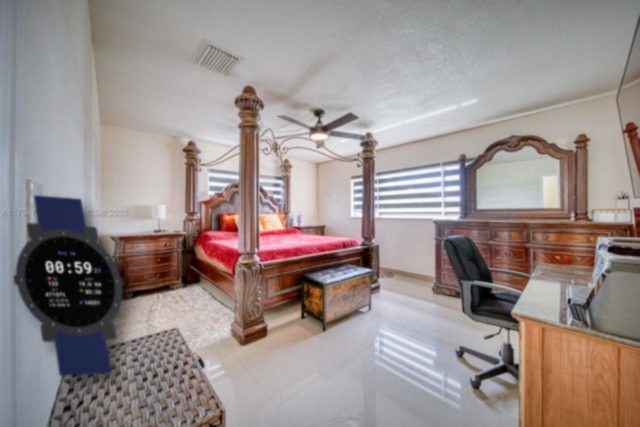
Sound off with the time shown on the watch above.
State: 0:59
